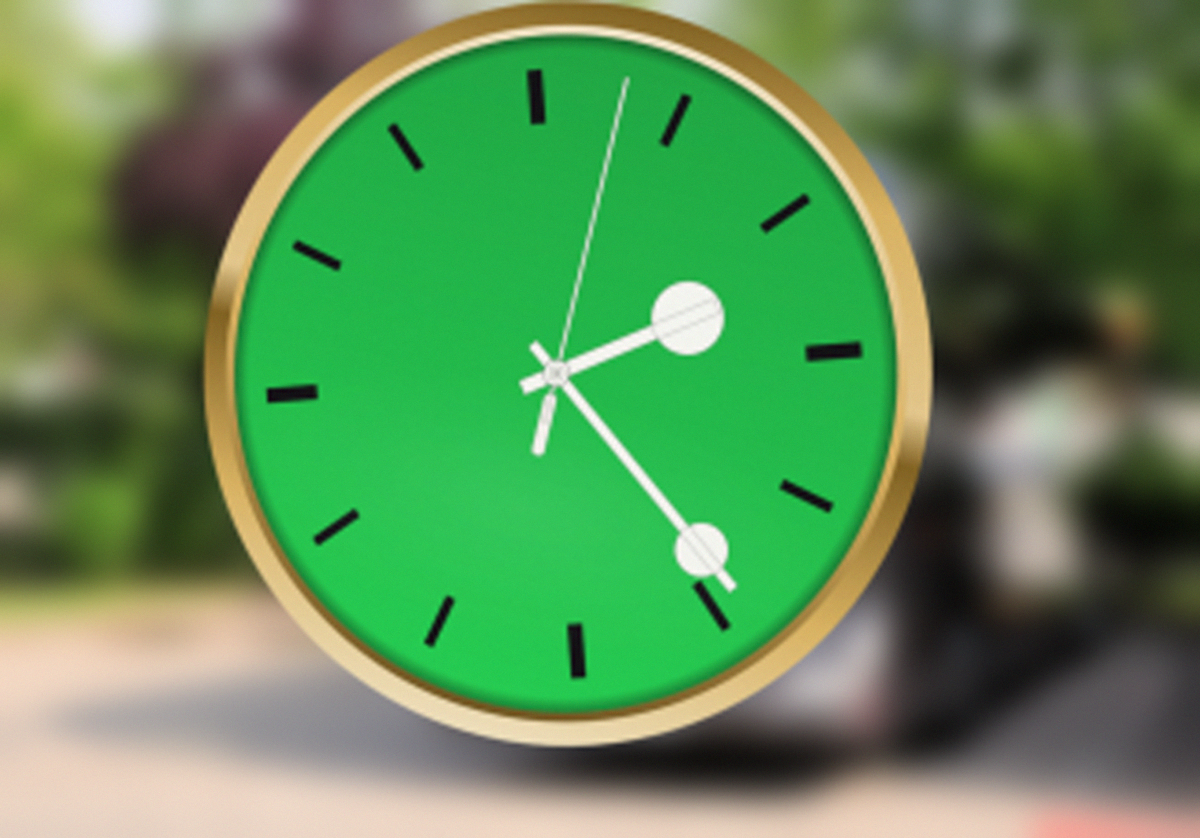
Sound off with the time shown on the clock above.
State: 2:24:03
